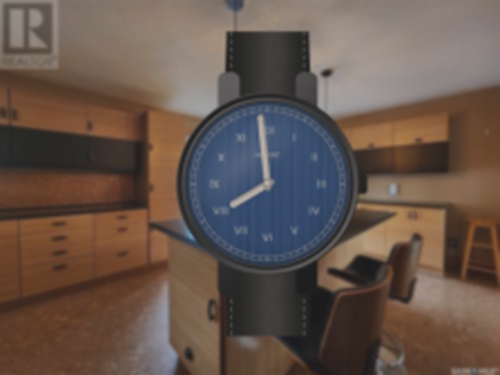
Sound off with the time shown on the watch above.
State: 7:59
